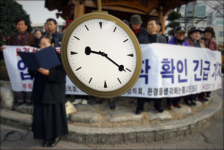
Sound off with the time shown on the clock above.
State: 9:21
